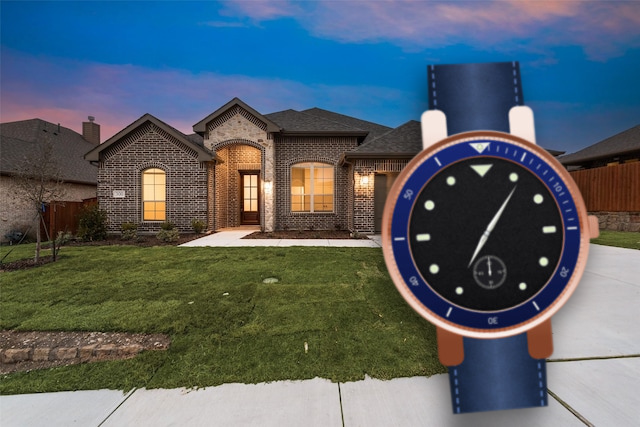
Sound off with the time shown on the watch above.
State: 7:06
